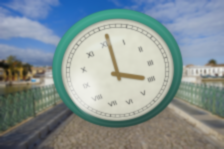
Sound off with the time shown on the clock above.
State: 4:01
